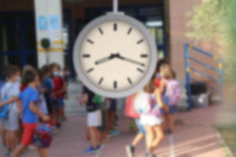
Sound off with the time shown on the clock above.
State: 8:18
